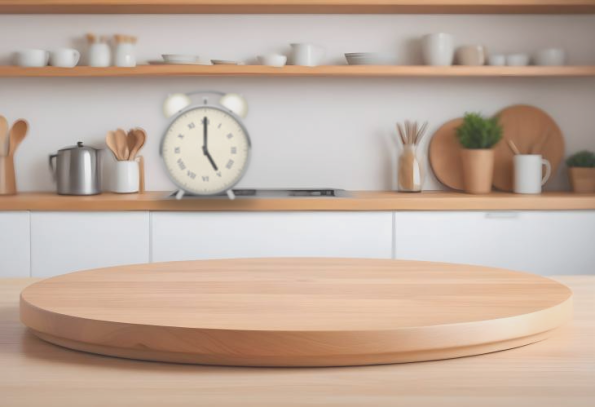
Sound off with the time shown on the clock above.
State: 5:00
